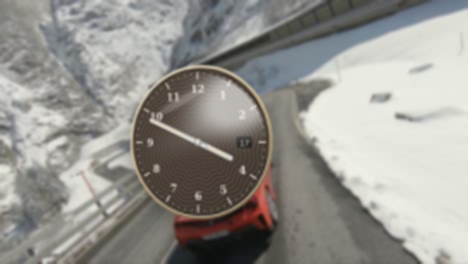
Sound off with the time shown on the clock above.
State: 3:49
